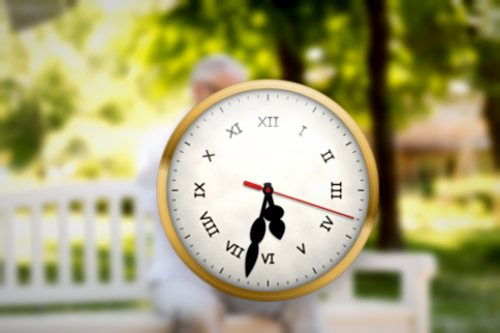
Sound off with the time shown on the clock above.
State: 5:32:18
